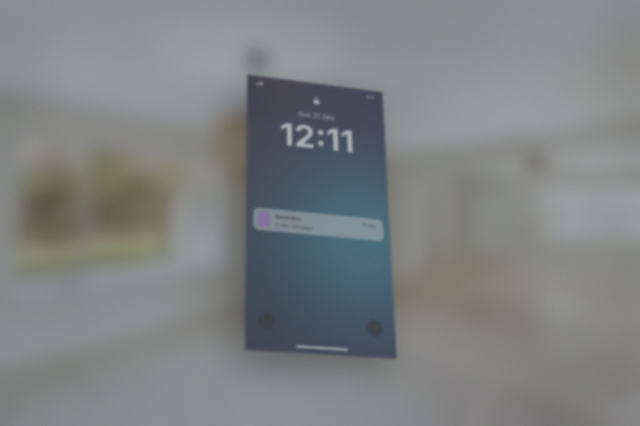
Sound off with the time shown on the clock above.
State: 12:11
